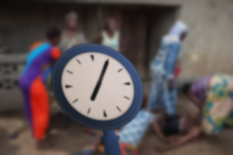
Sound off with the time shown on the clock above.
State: 7:05
